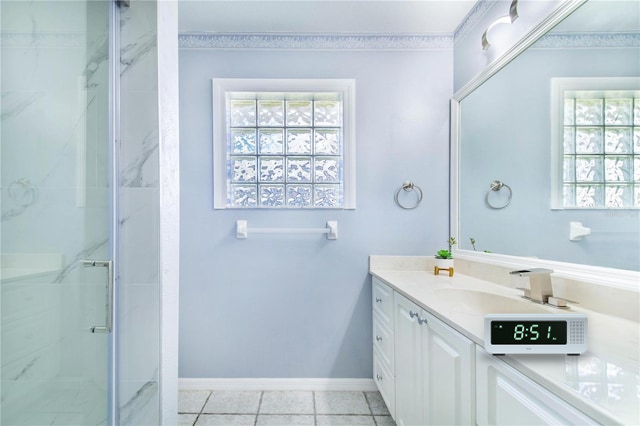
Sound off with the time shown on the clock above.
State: 8:51
